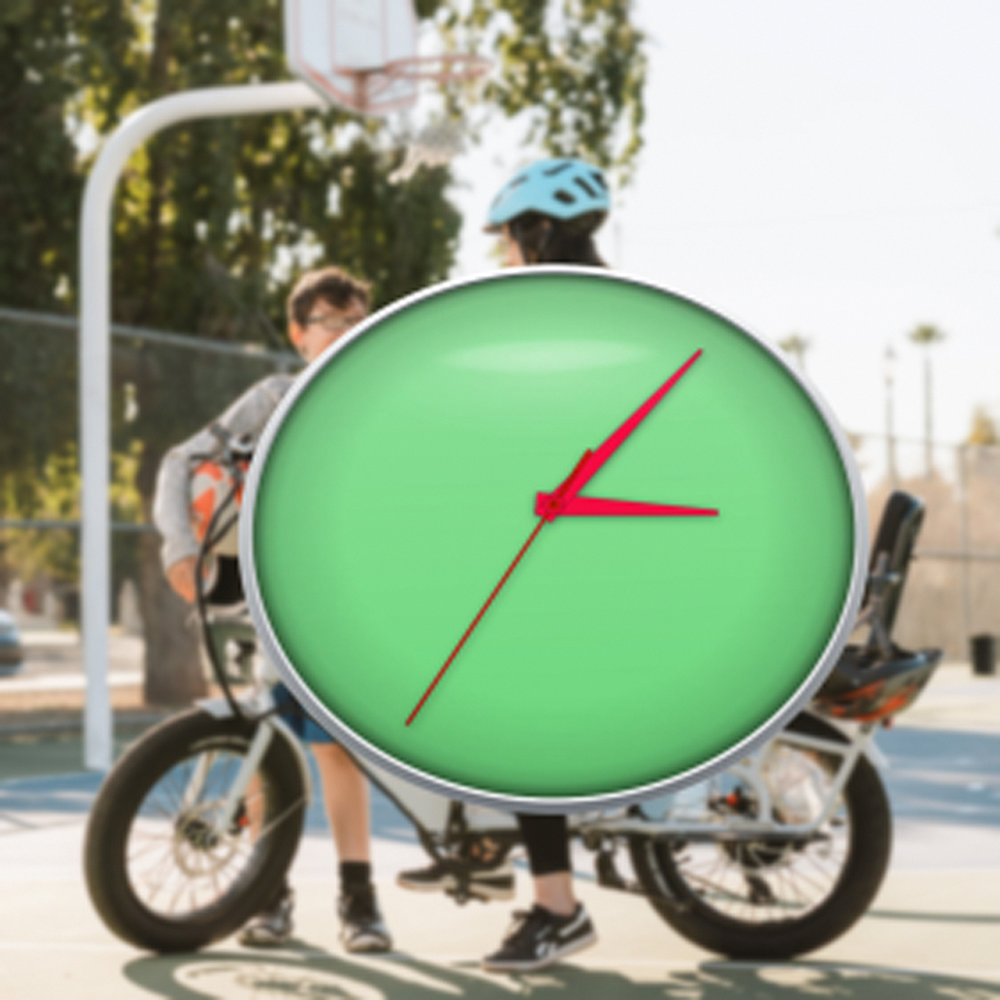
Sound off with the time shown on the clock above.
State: 3:06:35
